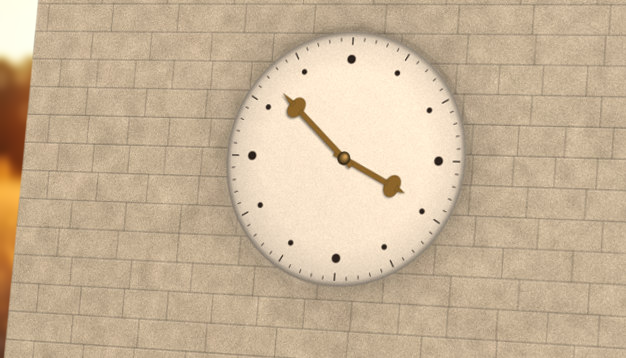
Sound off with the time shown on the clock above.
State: 3:52
